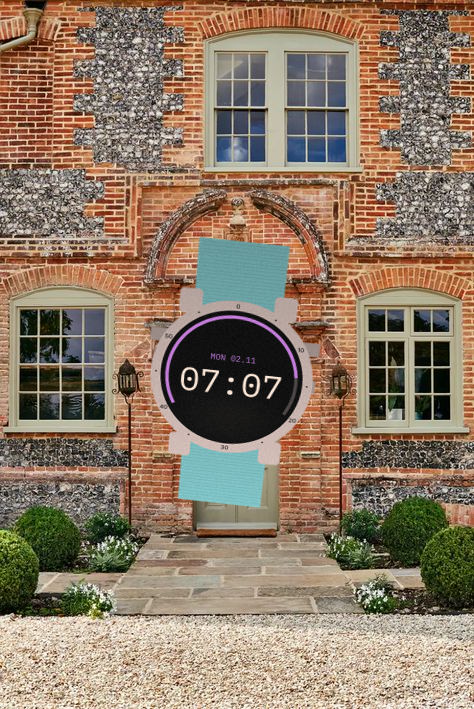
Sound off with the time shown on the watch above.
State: 7:07
